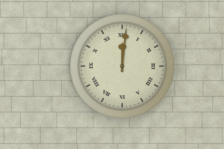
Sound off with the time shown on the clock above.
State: 12:01
